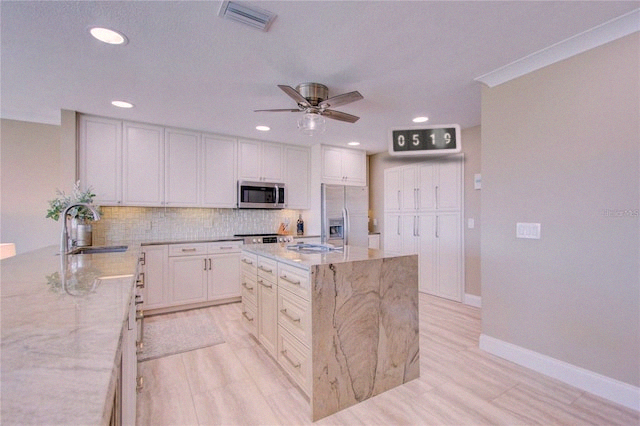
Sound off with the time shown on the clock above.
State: 5:19
